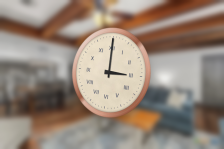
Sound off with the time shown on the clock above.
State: 3:00
